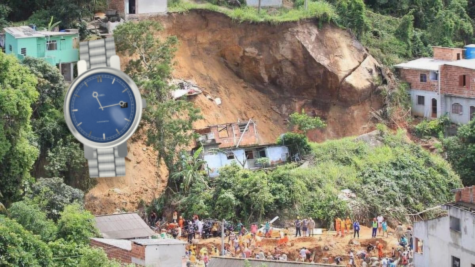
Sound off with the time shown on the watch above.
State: 11:14
